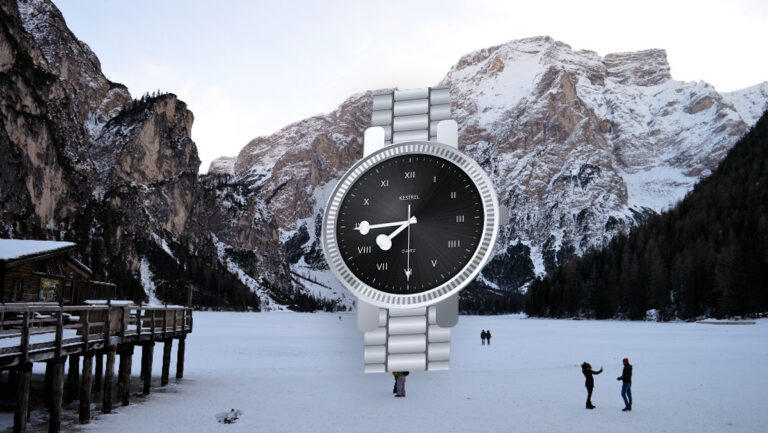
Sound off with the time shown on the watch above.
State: 7:44:30
